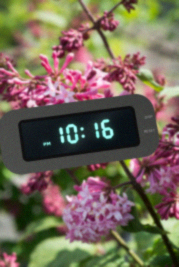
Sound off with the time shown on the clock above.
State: 10:16
